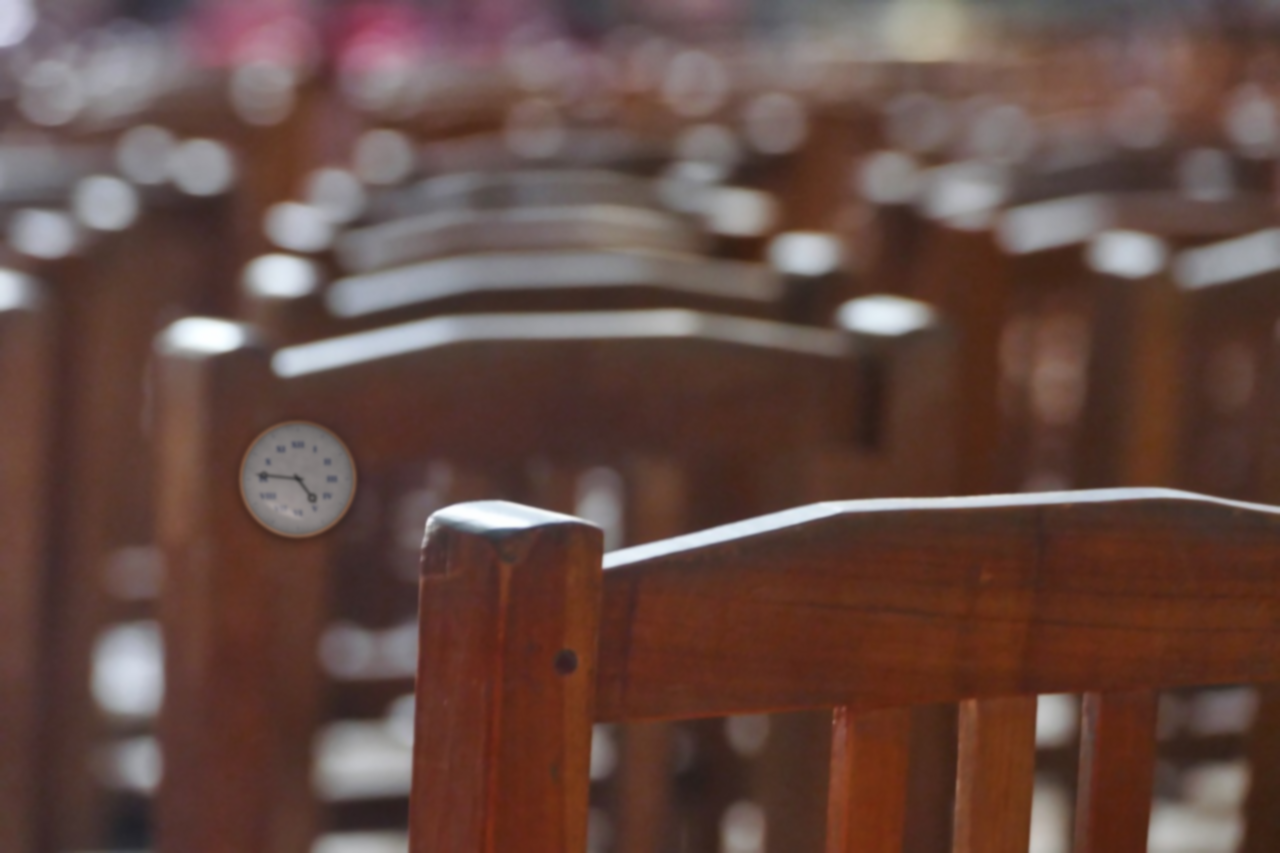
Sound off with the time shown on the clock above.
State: 4:46
